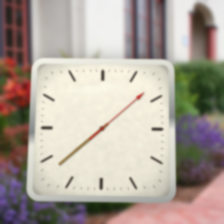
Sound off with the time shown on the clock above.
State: 7:38:08
